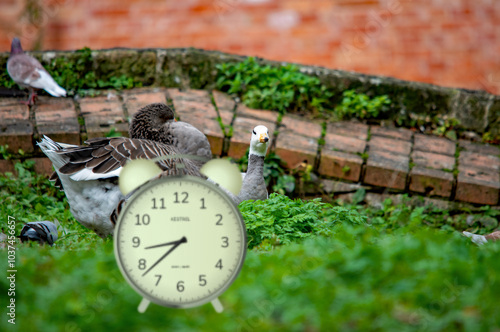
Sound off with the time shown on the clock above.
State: 8:38
